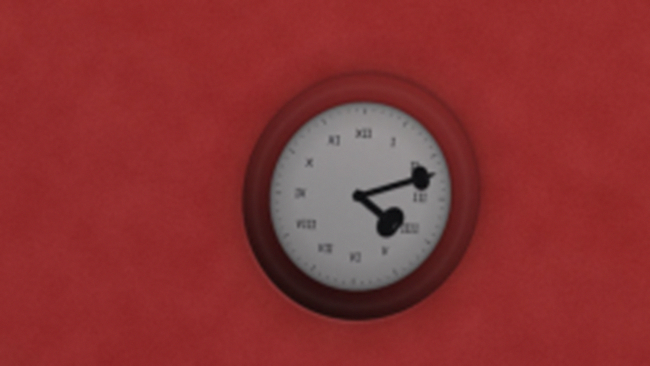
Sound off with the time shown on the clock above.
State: 4:12
